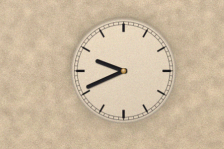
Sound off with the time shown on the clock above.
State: 9:41
